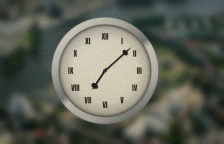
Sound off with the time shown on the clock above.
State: 7:08
